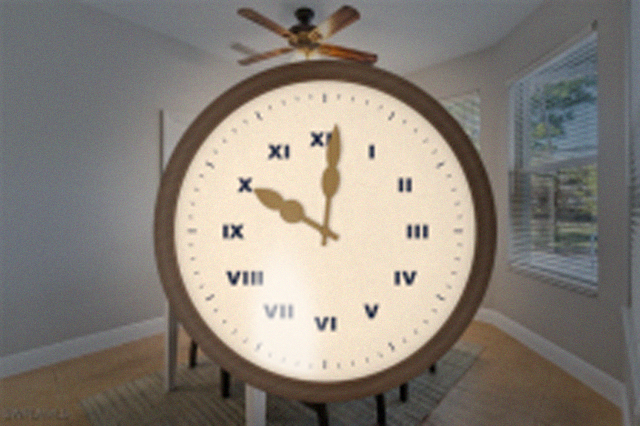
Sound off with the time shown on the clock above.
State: 10:01
